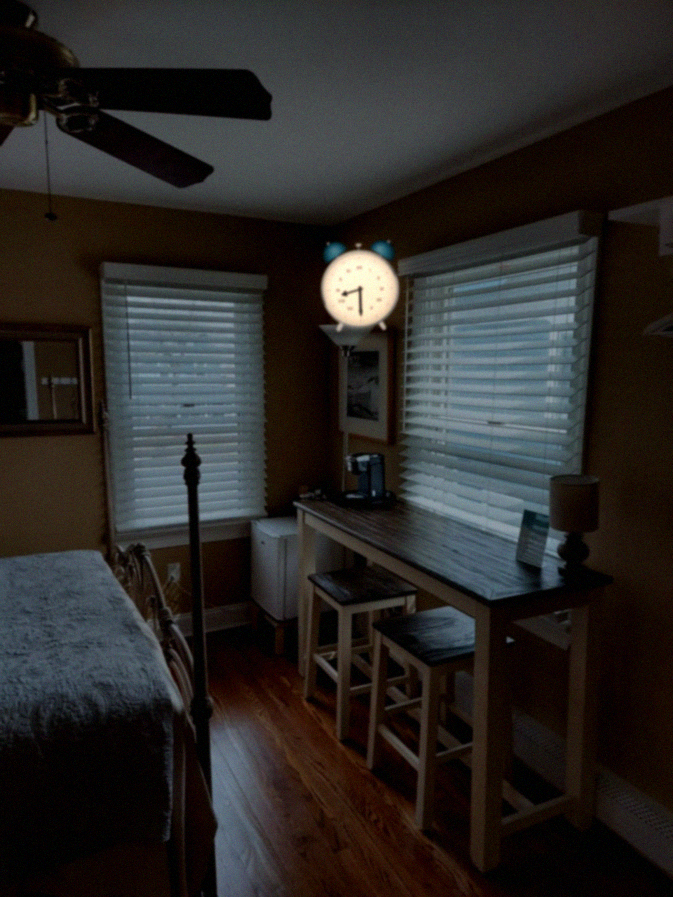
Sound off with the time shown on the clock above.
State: 8:30
